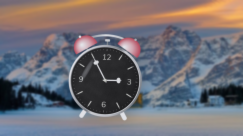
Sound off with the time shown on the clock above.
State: 2:55
